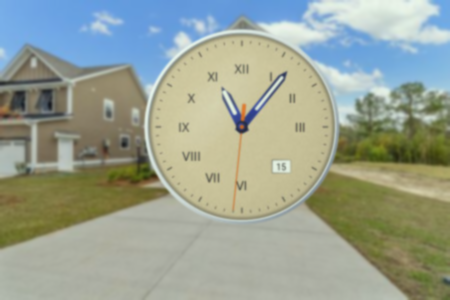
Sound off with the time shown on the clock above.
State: 11:06:31
